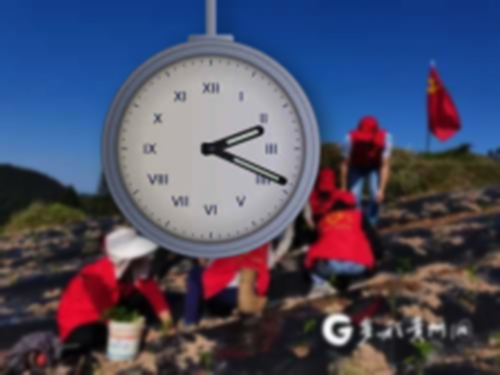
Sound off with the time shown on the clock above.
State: 2:19
